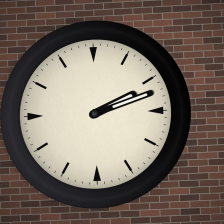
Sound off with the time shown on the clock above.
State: 2:12
